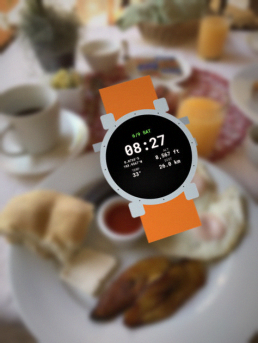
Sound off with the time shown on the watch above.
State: 8:27
